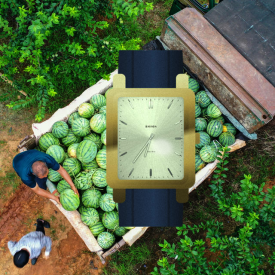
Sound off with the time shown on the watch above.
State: 6:36
